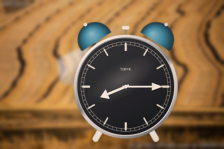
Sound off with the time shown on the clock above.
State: 8:15
